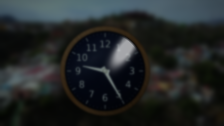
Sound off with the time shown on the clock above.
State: 9:25
